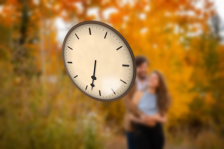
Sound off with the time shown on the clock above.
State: 6:33
